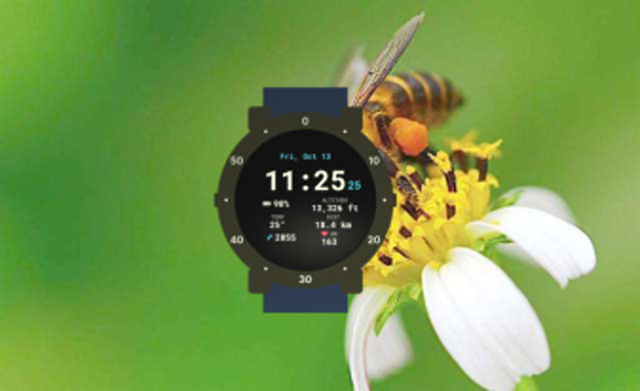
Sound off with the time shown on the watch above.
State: 11:25
